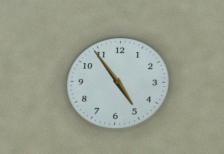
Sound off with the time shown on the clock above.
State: 4:54
